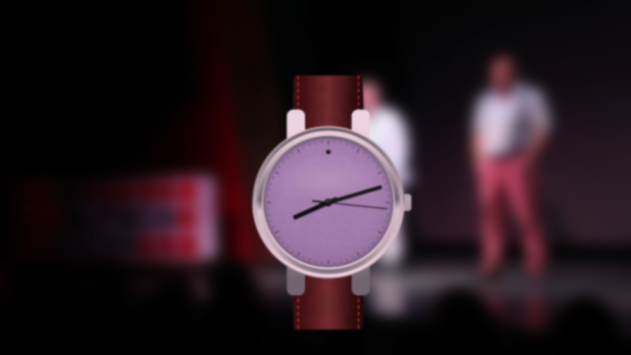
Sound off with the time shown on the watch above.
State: 8:12:16
